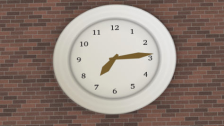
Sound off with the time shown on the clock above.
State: 7:14
